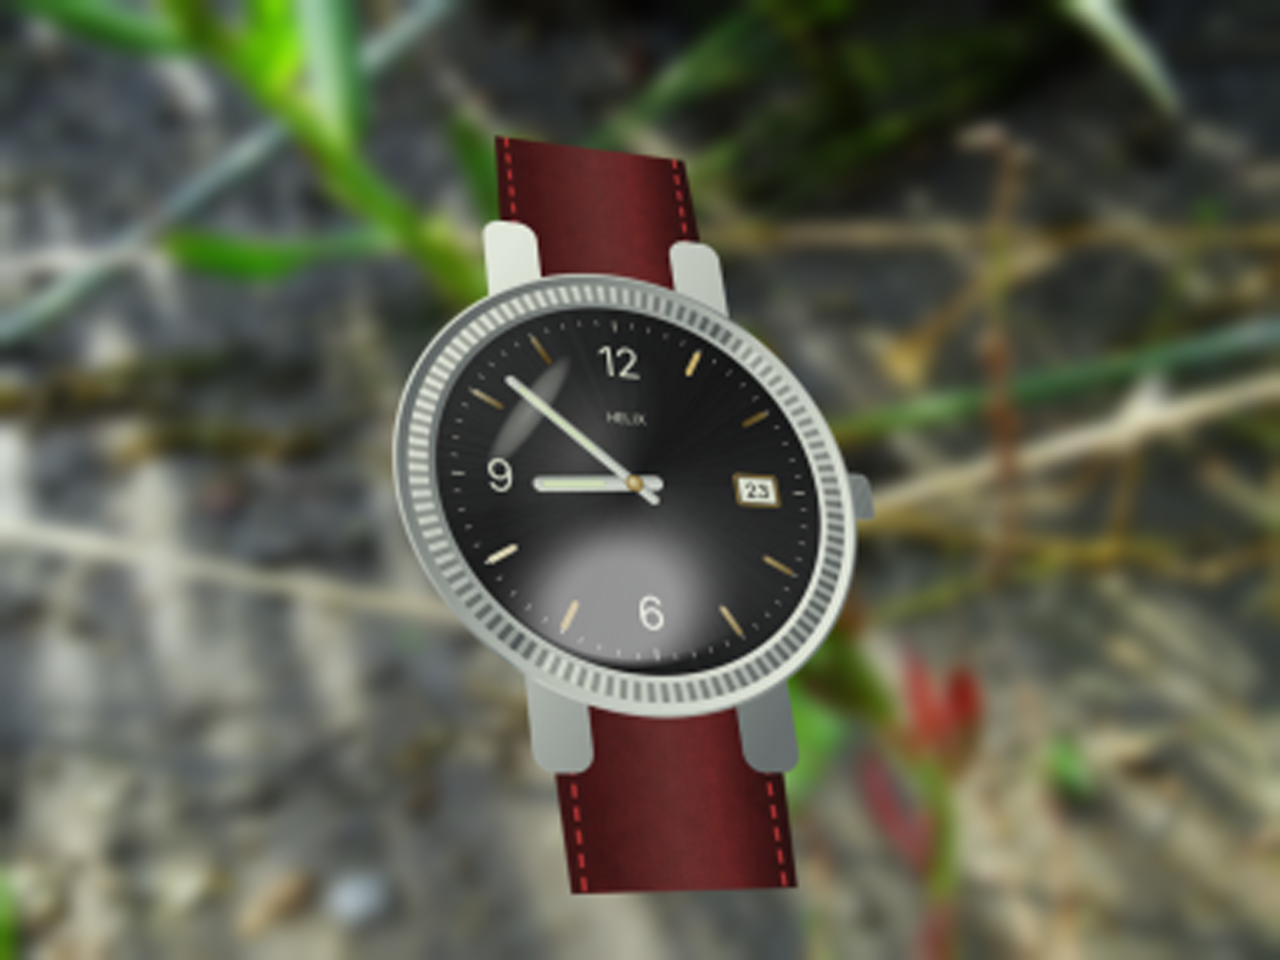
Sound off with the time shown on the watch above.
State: 8:52
